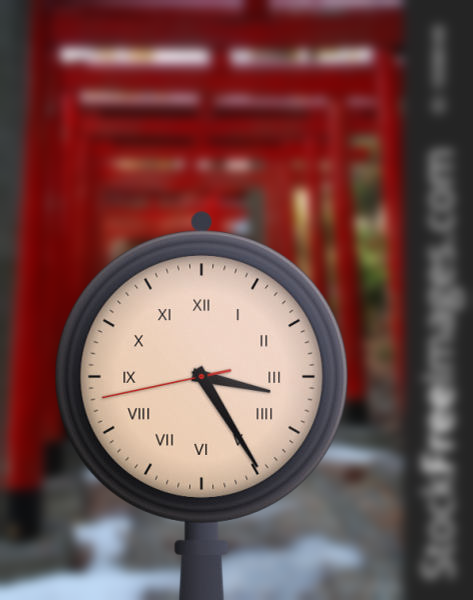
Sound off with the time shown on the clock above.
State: 3:24:43
